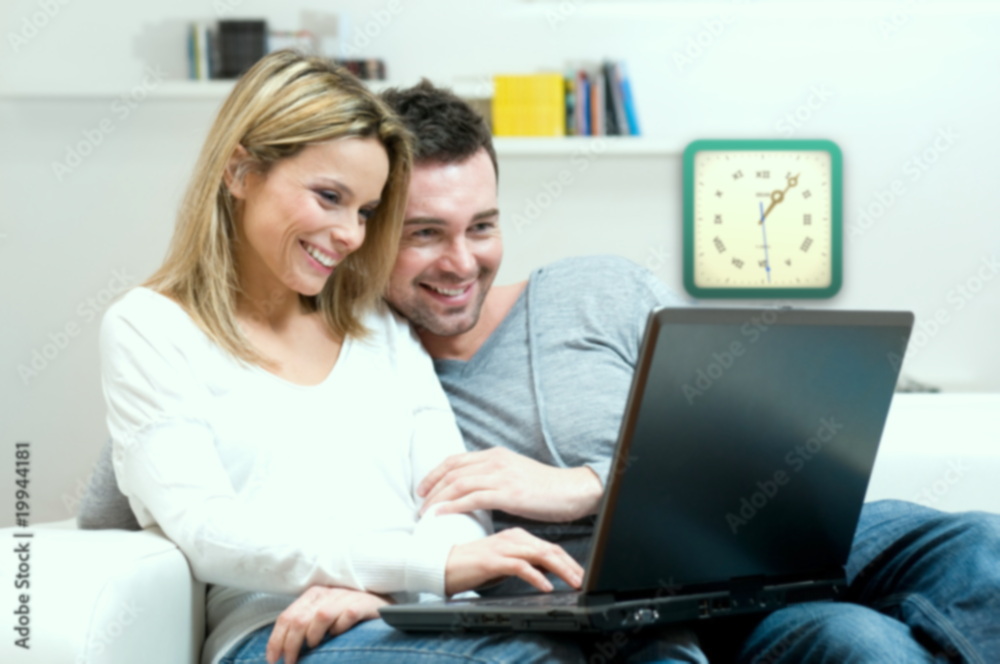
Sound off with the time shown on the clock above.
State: 1:06:29
